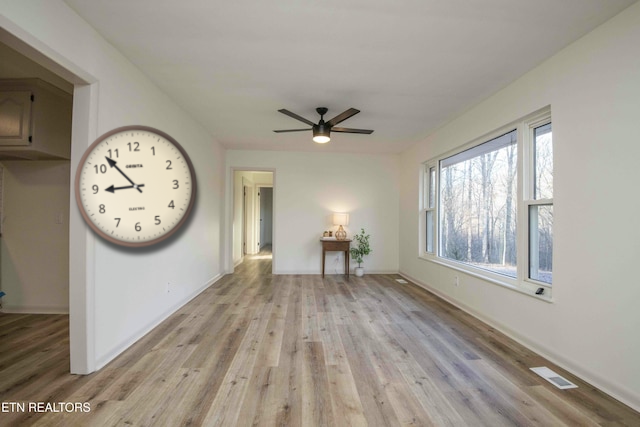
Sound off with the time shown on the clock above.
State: 8:53
